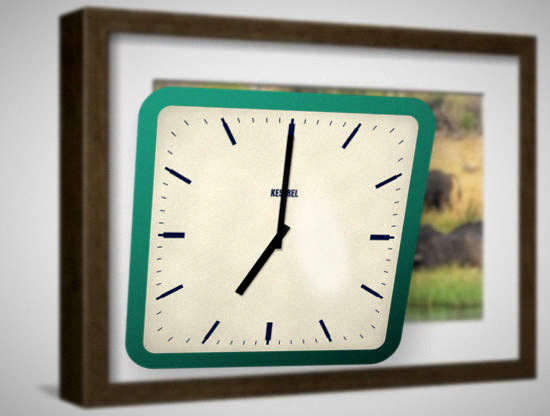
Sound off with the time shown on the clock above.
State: 7:00
